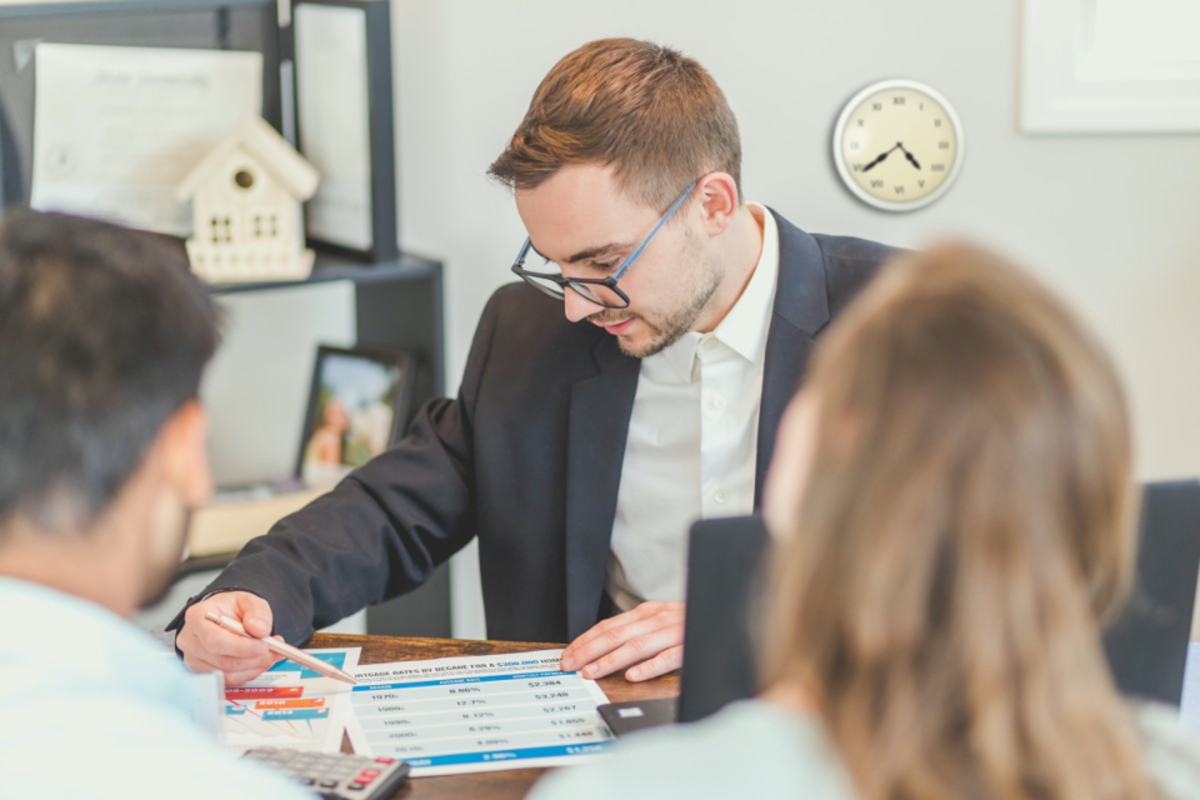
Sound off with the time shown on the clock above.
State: 4:39
